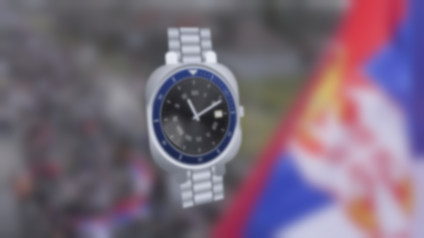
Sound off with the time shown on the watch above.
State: 11:11
